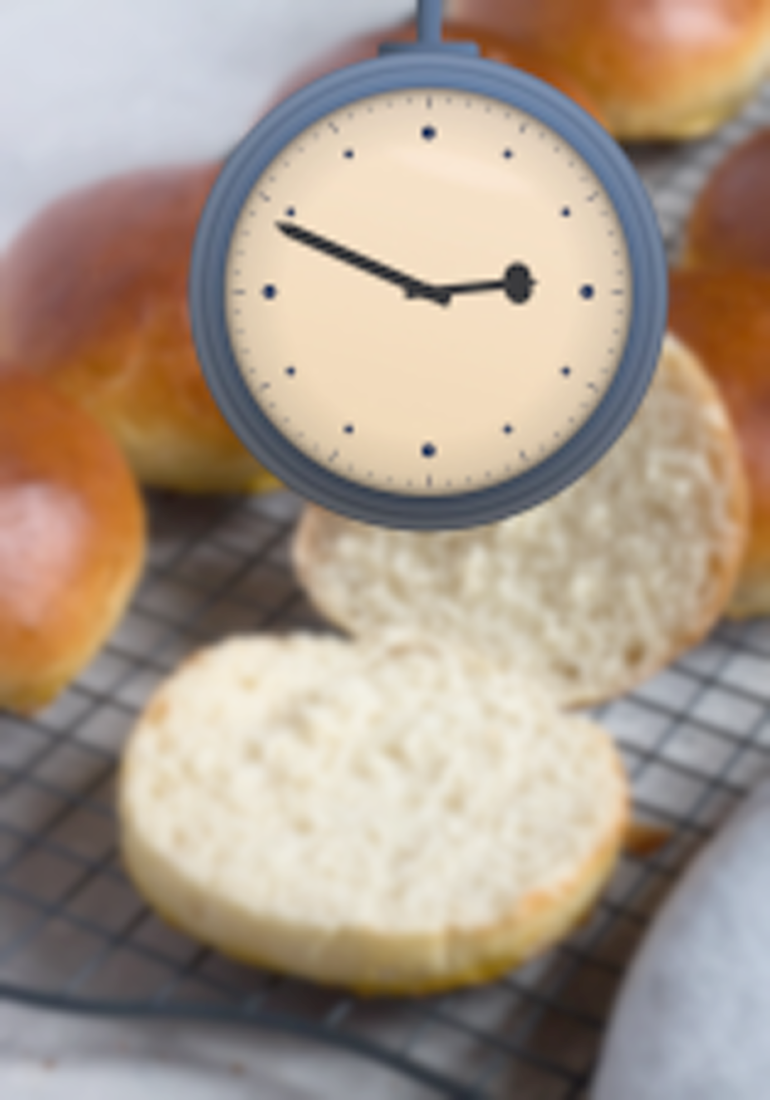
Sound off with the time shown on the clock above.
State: 2:49
